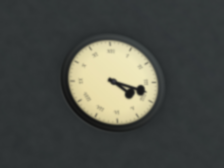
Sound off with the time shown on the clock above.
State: 4:18
